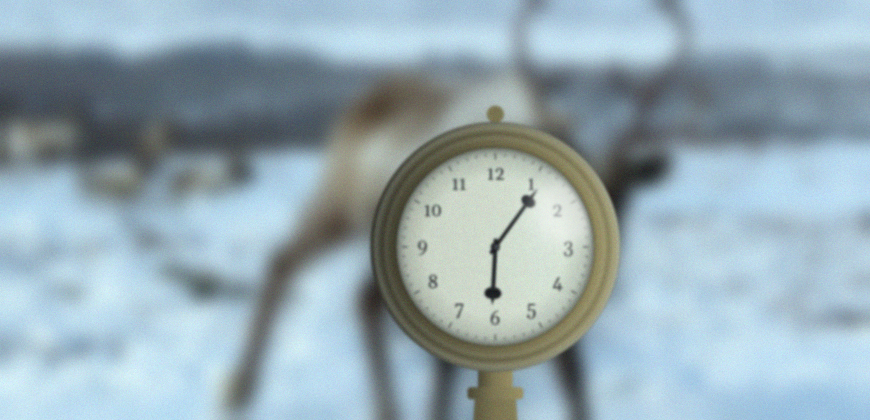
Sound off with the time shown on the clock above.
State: 6:06
